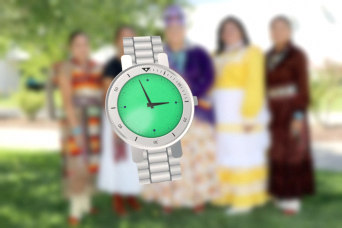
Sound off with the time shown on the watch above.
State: 2:57
